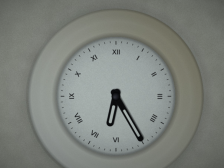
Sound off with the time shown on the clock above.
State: 6:25
